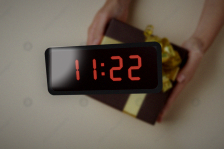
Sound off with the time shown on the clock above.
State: 11:22
